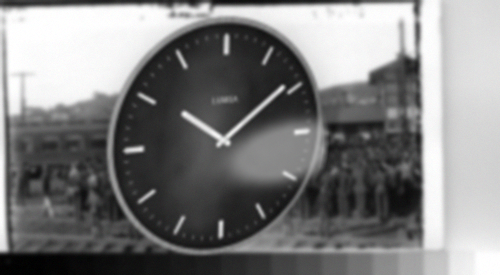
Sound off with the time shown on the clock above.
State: 10:09
